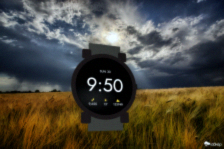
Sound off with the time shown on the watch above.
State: 9:50
